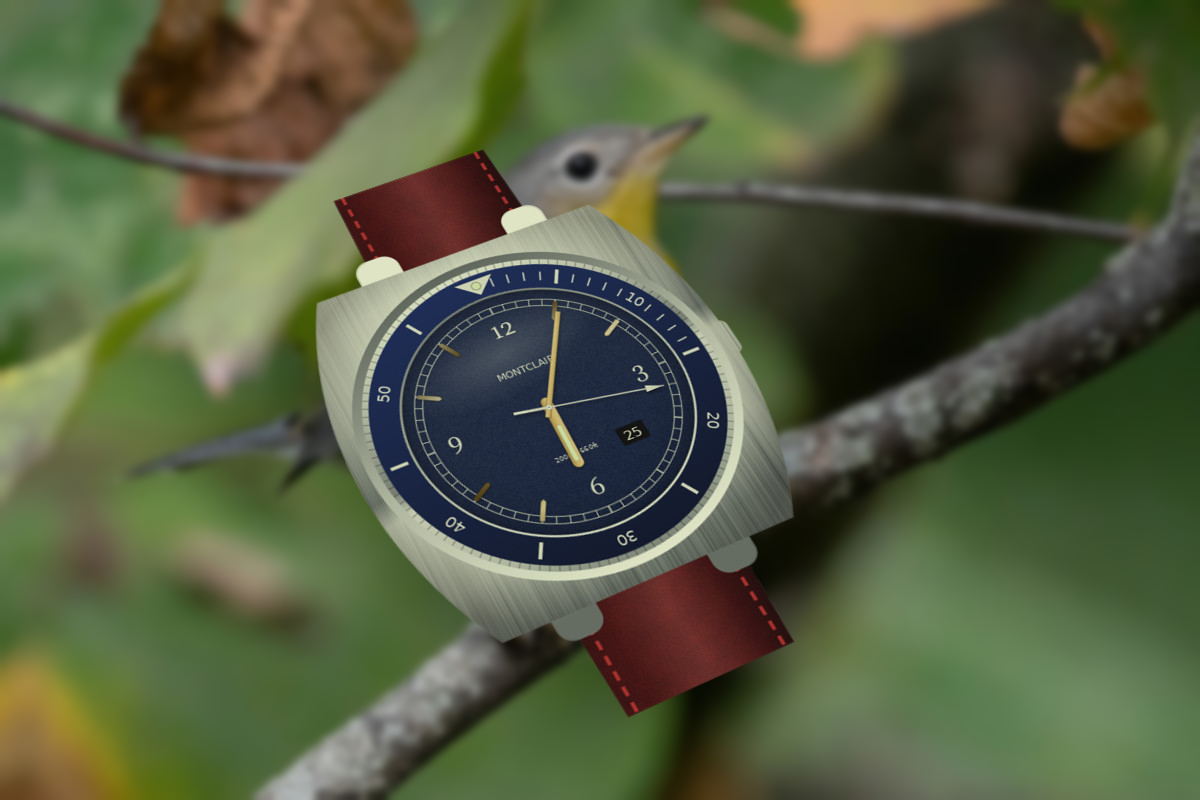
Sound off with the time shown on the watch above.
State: 6:05:17
